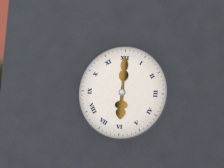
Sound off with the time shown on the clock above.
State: 6:00
